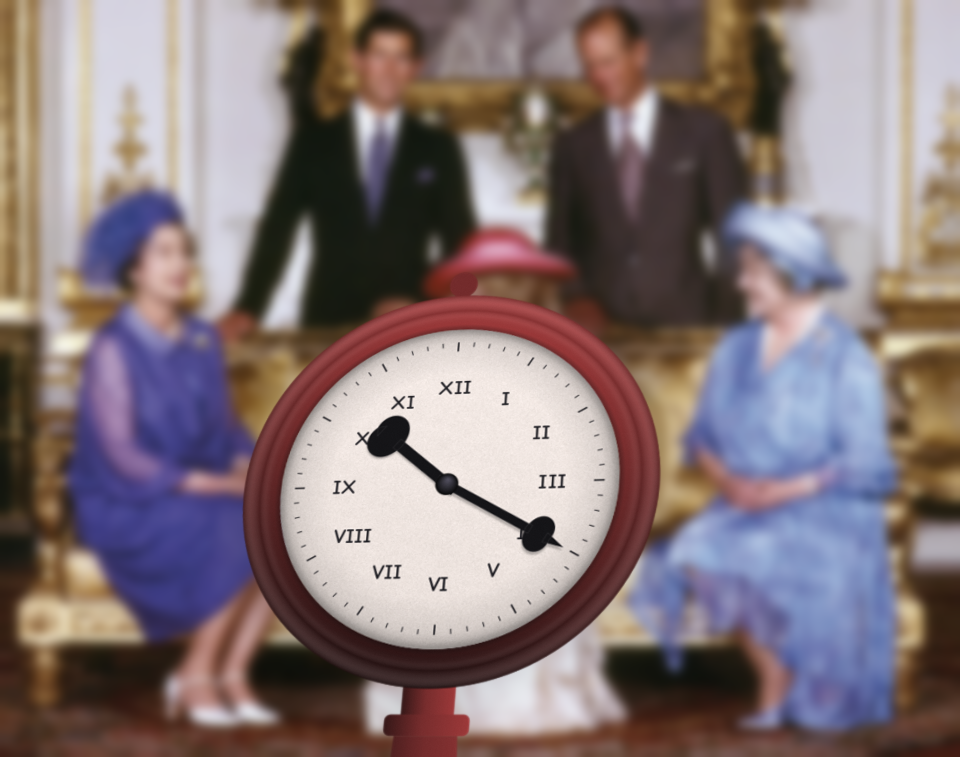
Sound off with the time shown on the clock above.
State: 10:20
